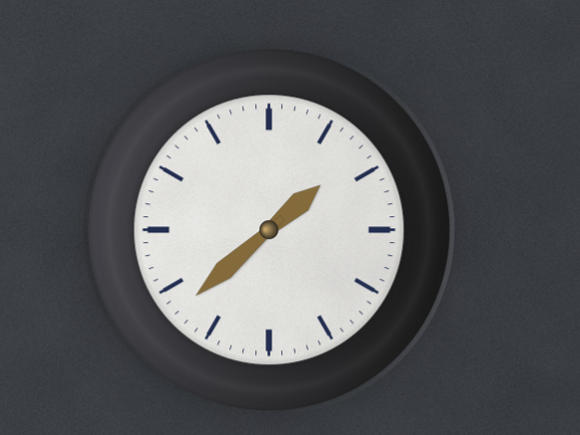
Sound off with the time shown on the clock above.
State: 1:38
